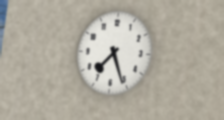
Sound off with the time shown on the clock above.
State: 7:26
